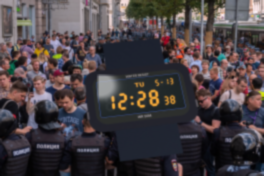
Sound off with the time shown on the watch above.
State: 12:28
